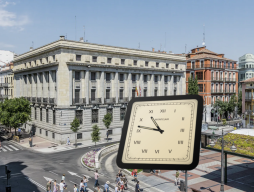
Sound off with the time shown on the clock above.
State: 10:47
